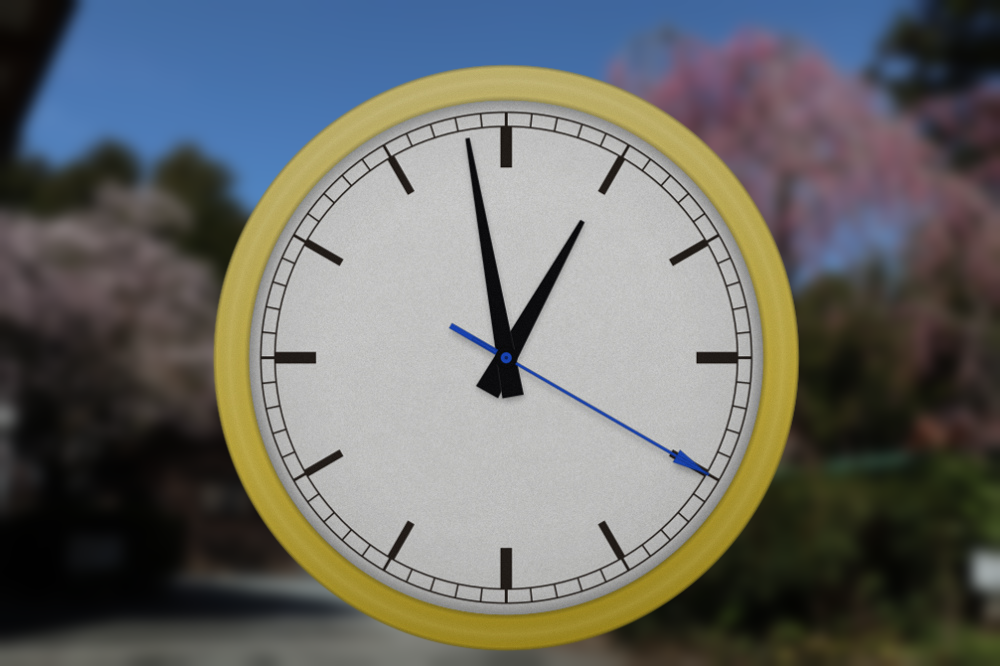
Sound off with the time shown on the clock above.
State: 12:58:20
